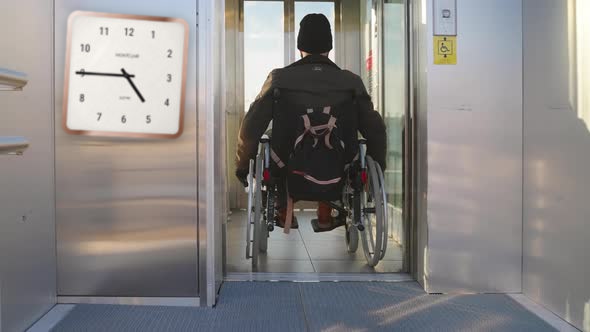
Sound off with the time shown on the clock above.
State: 4:45
